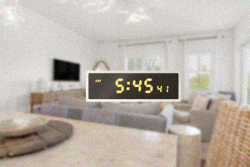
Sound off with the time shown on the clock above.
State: 5:45:41
